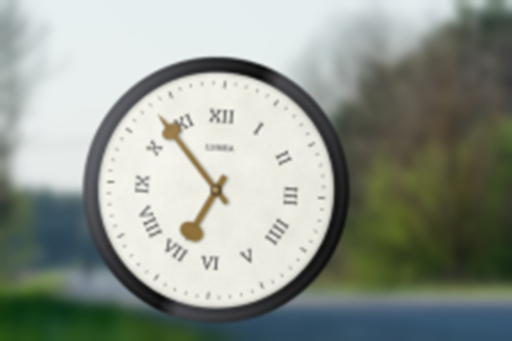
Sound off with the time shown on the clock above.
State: 6:53
